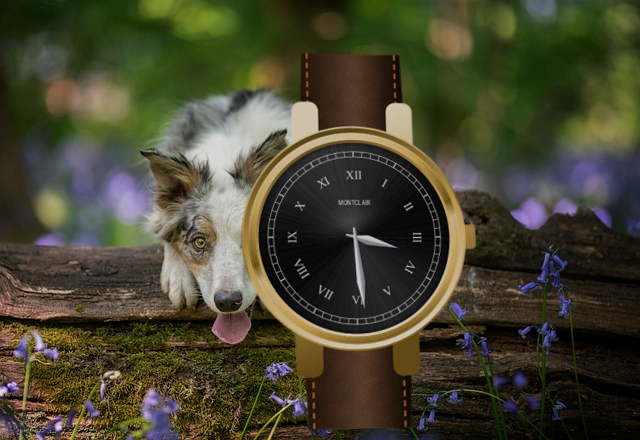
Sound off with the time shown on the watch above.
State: 3:29
